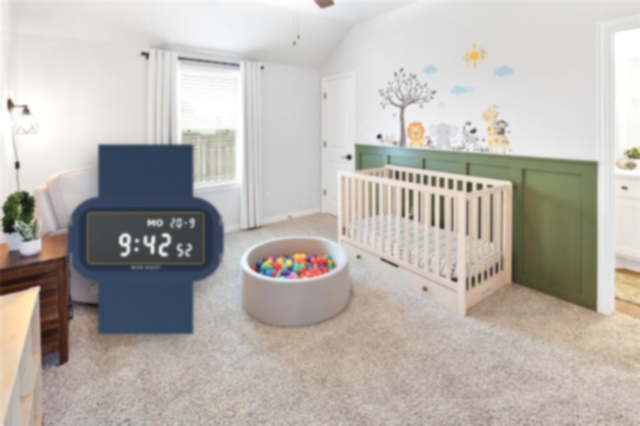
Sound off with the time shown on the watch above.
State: 9:42:52
